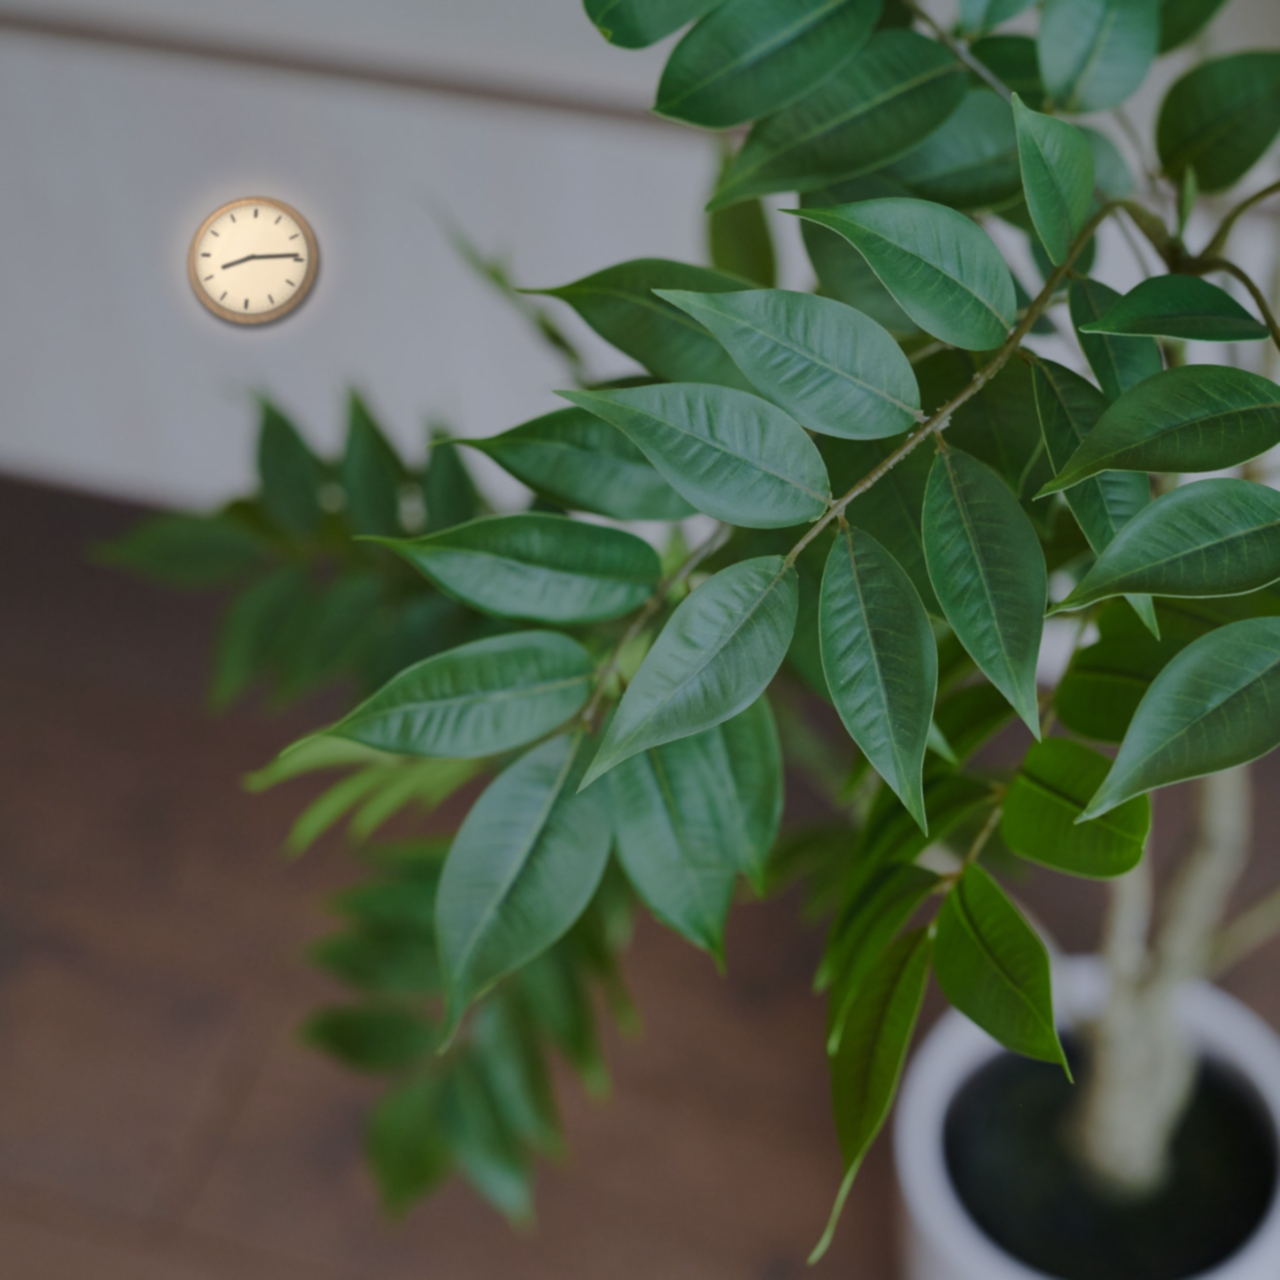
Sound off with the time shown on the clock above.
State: 8:14
